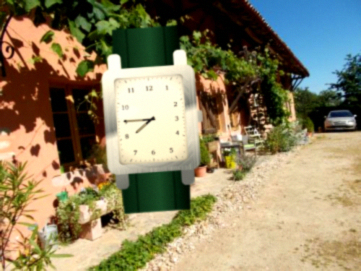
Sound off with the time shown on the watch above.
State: 7:45
